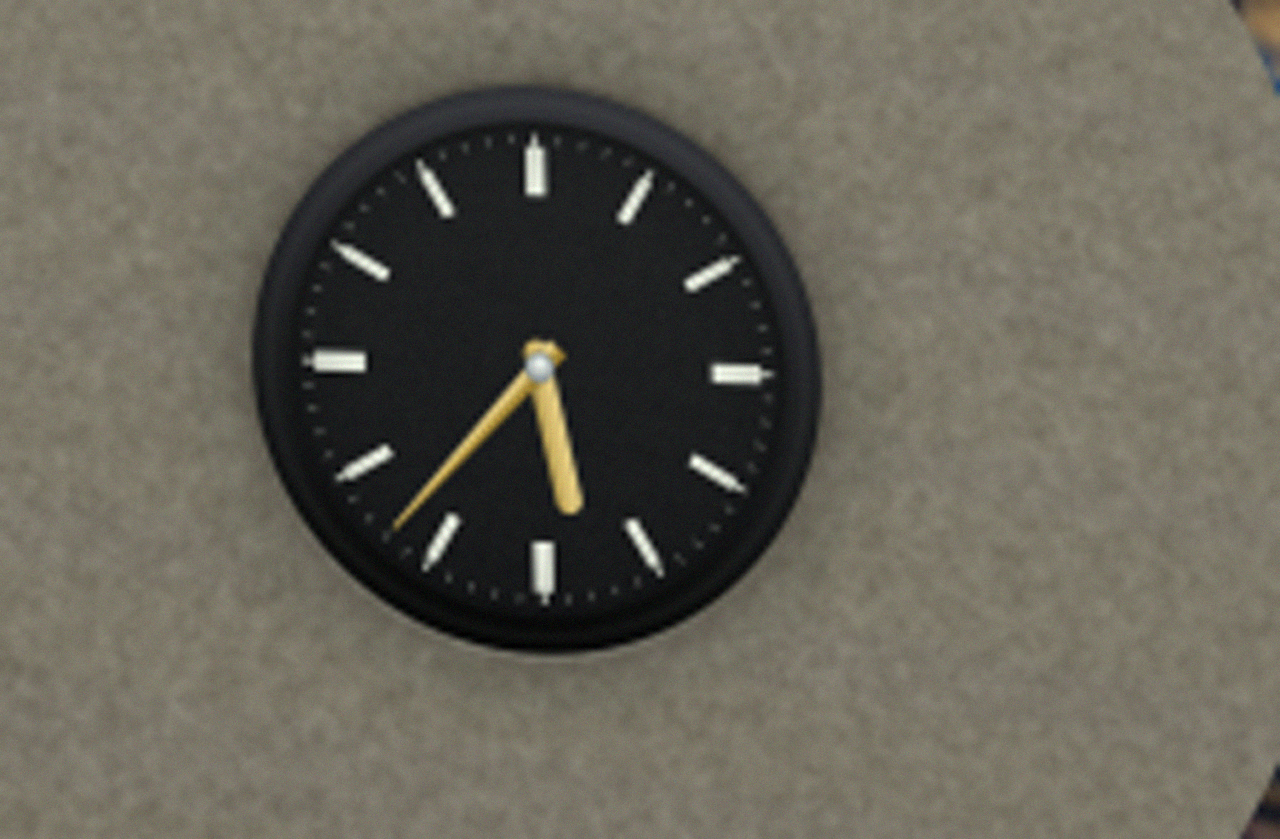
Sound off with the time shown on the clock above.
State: 5:37
